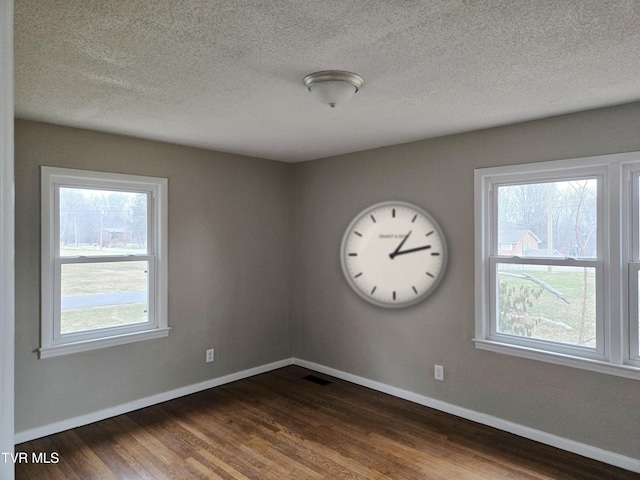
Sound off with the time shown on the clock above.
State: 1:13
